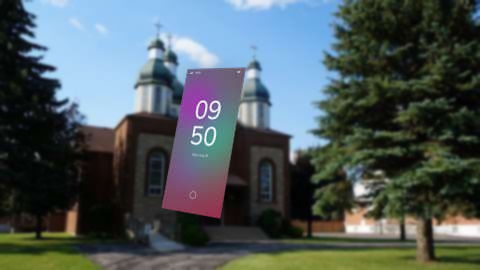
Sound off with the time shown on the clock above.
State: 9:50
